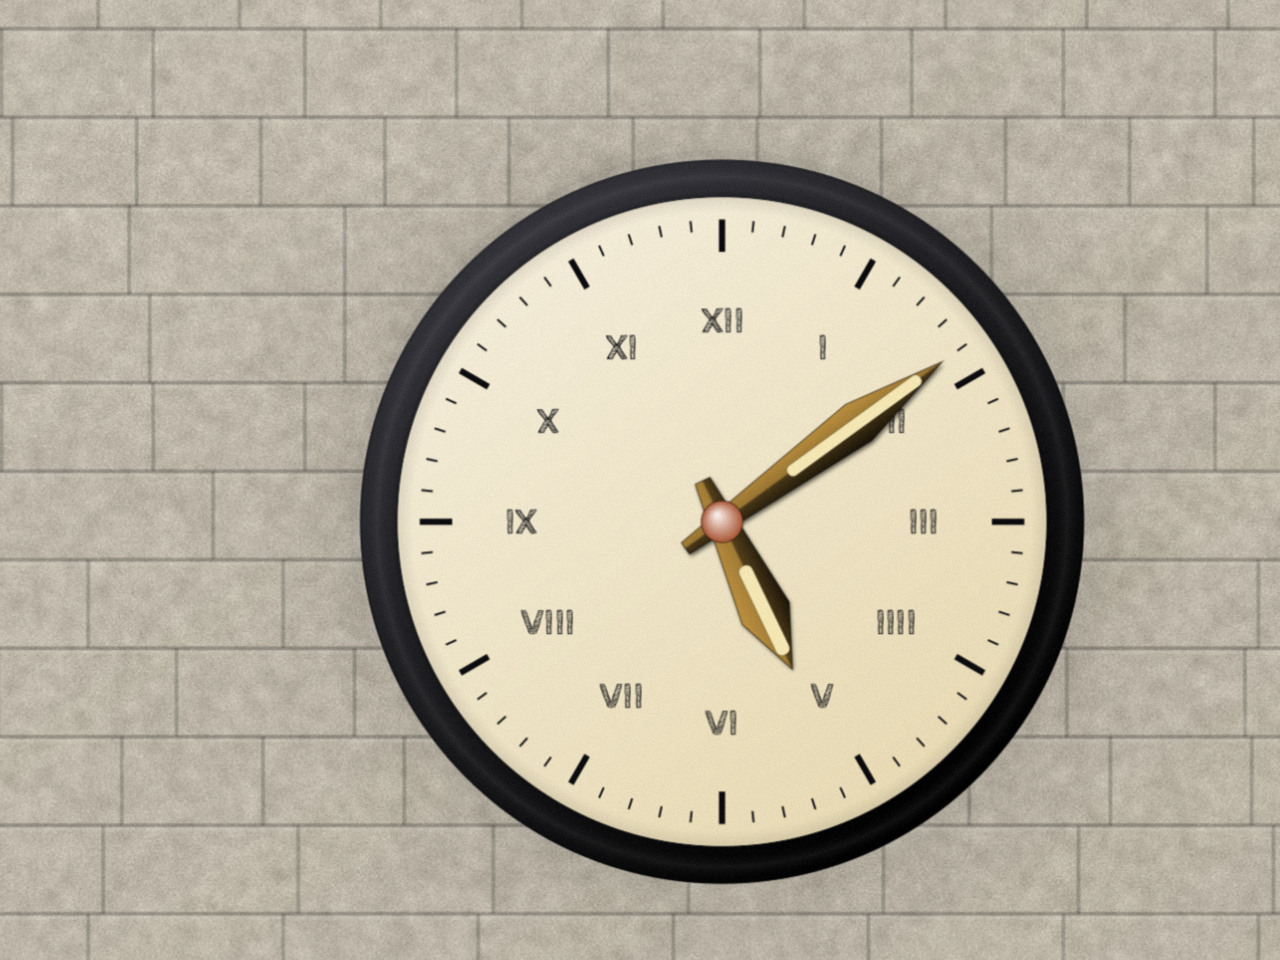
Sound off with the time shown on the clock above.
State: 5:09
